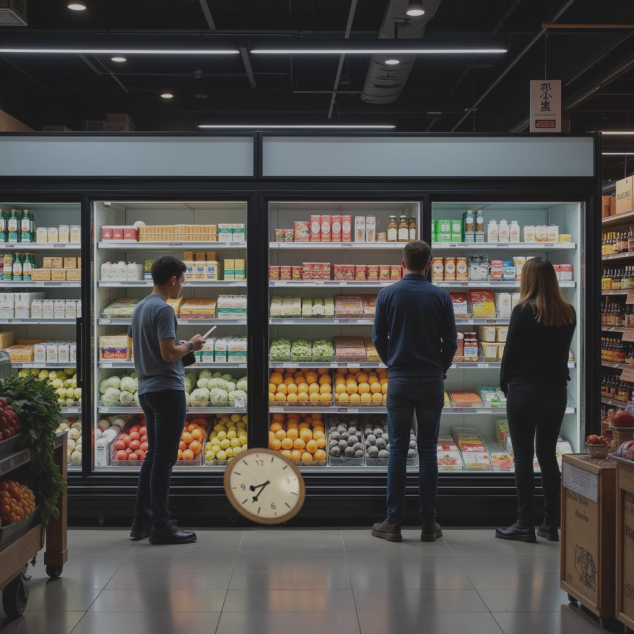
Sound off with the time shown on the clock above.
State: 8:38
